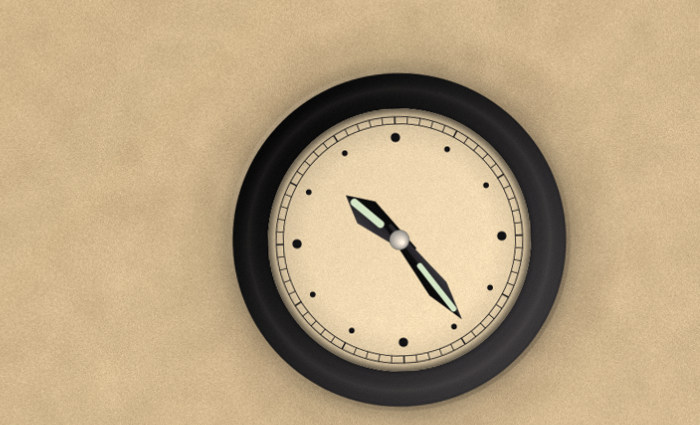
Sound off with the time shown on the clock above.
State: 10:24
